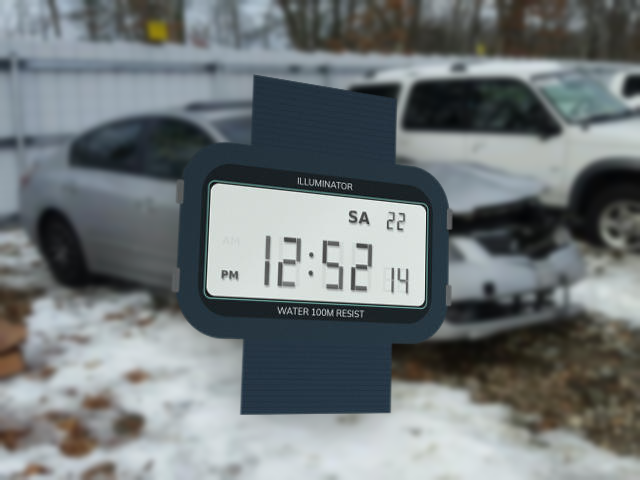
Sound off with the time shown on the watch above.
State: 12:52:14
